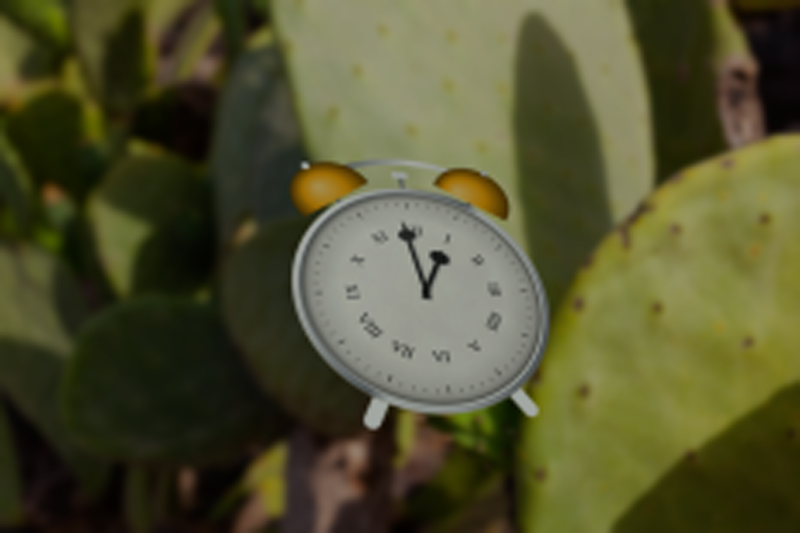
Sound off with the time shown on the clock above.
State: 12:59
